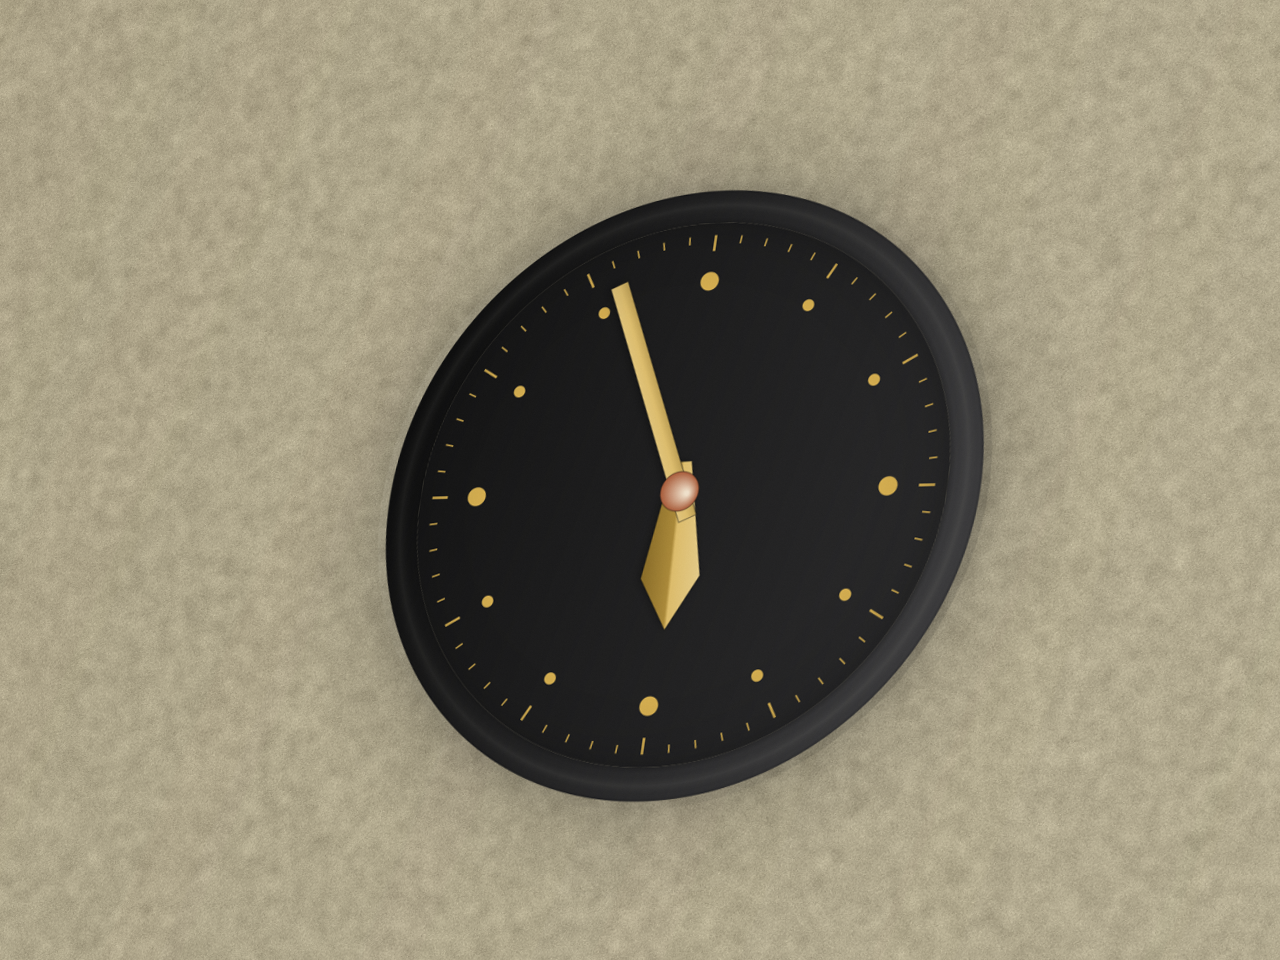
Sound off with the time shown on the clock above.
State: 5:56
